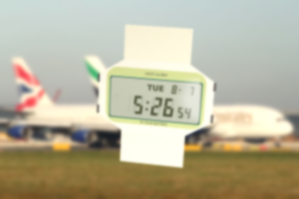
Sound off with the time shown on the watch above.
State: 5:26
